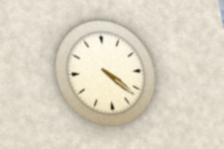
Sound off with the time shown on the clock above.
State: 4:22
